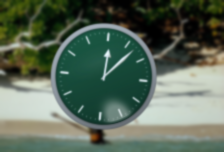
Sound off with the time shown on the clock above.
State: 12:07
